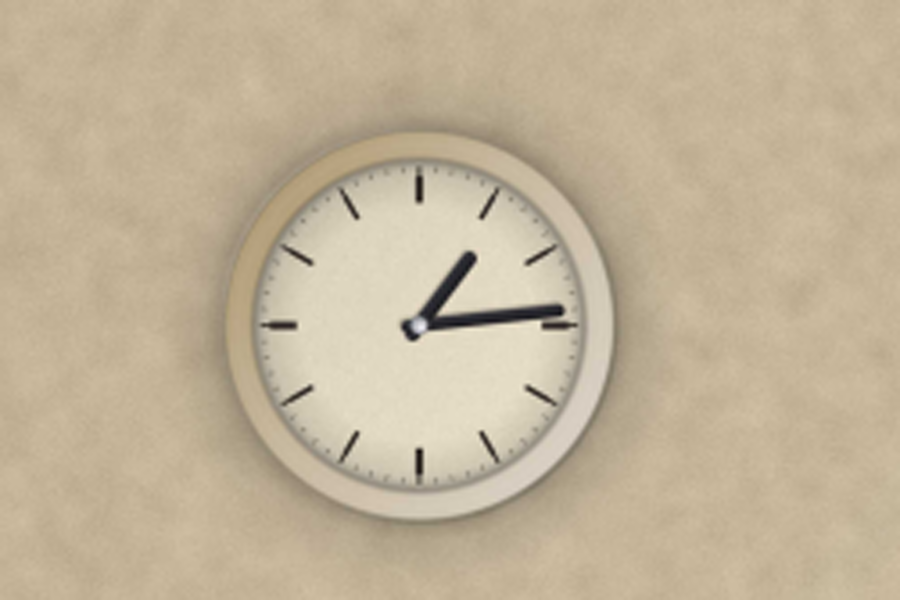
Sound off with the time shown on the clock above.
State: 1:14
